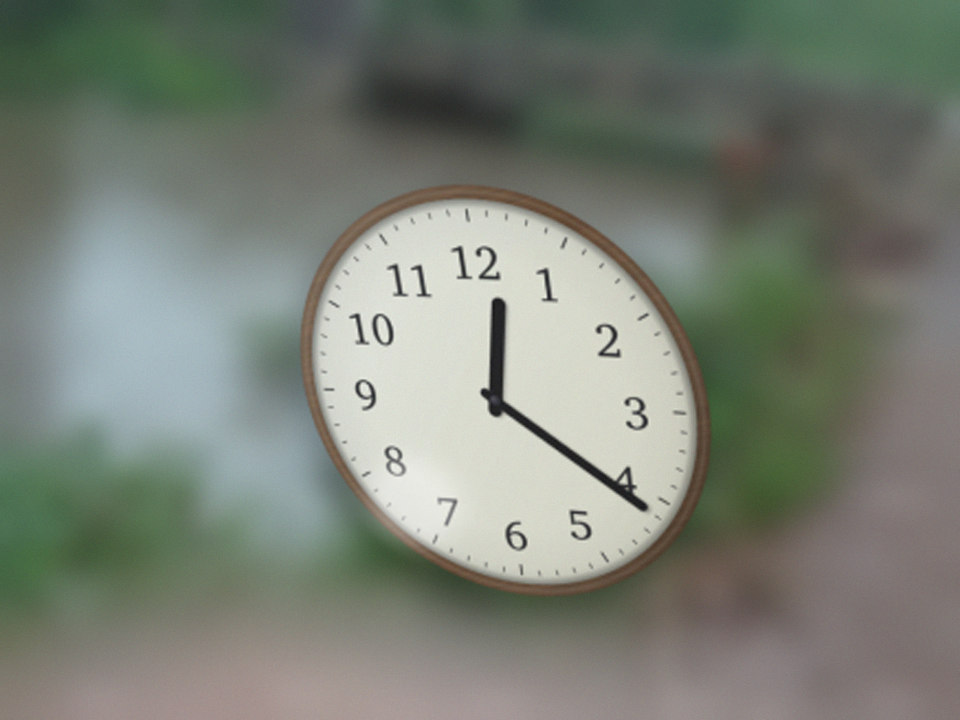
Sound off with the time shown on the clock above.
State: 12:21
